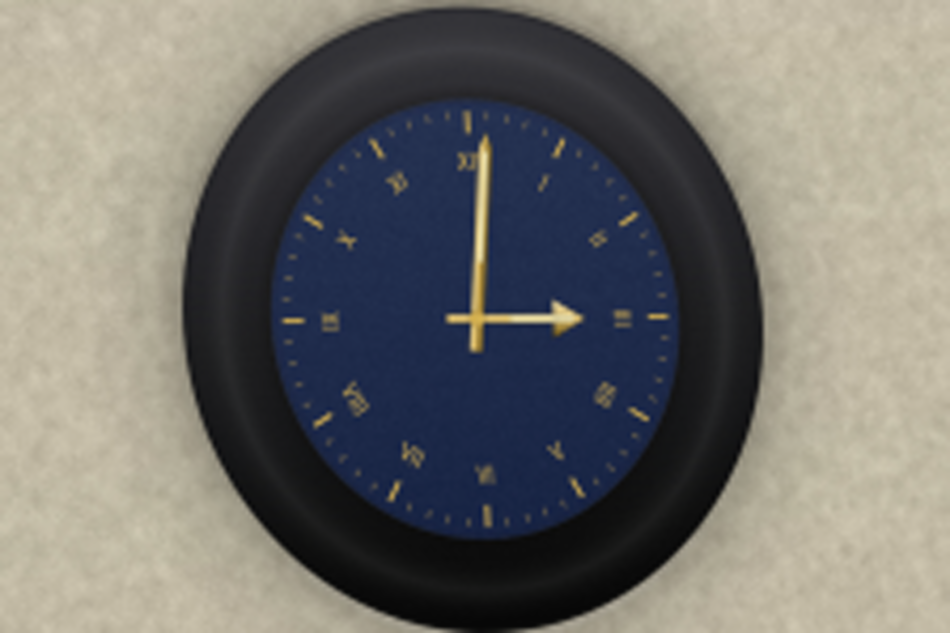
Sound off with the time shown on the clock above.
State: 3:01
